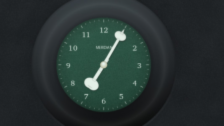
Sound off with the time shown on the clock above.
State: 7:05
